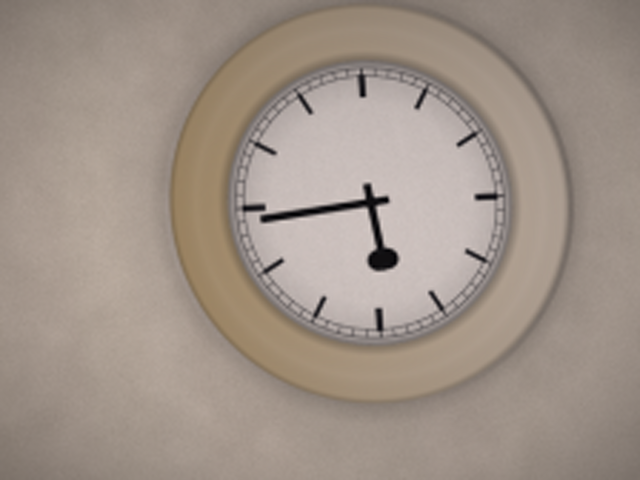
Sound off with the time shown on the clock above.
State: 5:44
